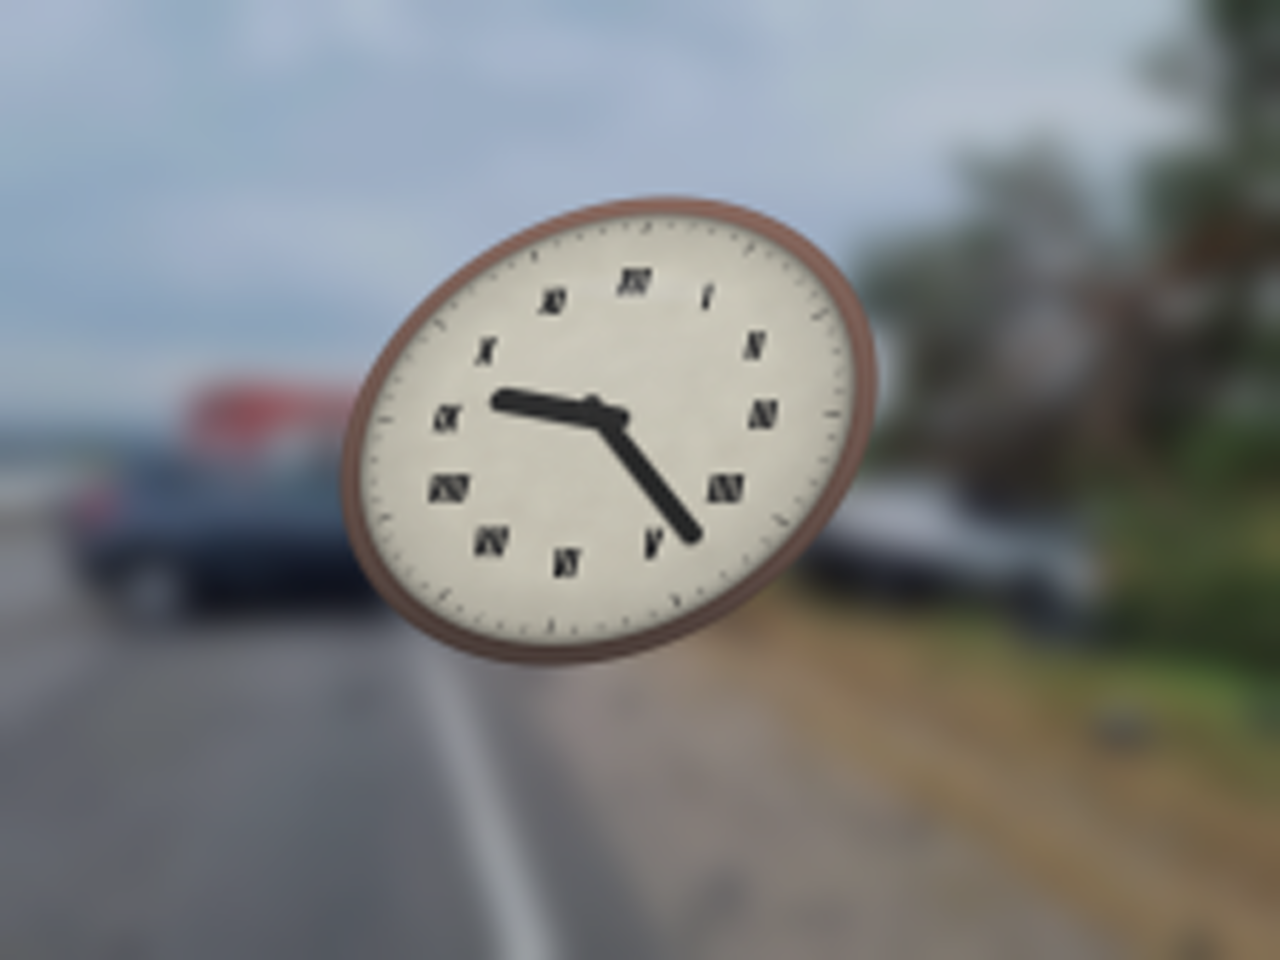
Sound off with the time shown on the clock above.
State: 9:23
